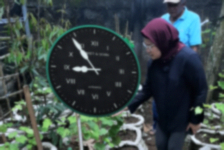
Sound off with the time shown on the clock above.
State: 8:54
